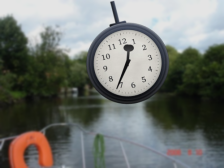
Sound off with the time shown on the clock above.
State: 12:36
